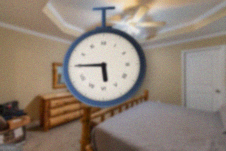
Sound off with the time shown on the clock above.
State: 5:45
